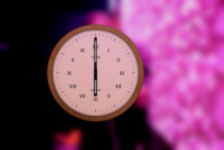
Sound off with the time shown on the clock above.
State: 6:00
